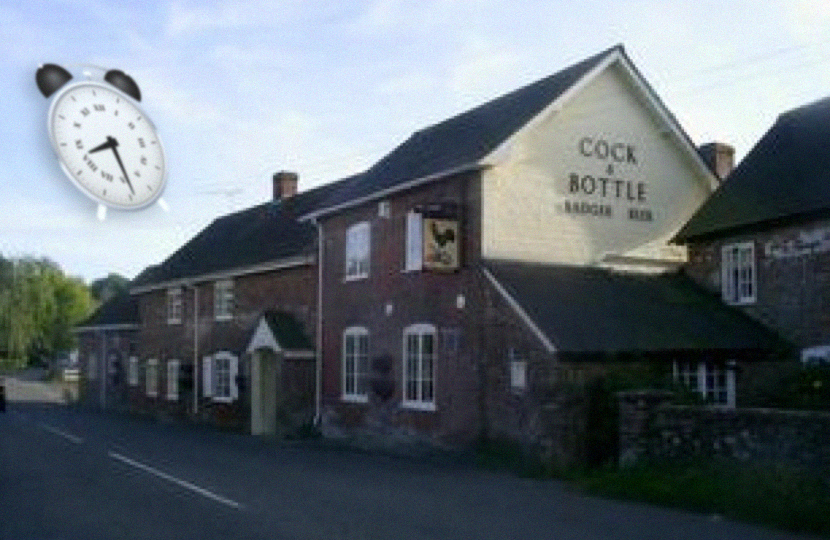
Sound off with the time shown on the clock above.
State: 8:29
